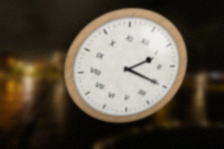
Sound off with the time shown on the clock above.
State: 1:15
